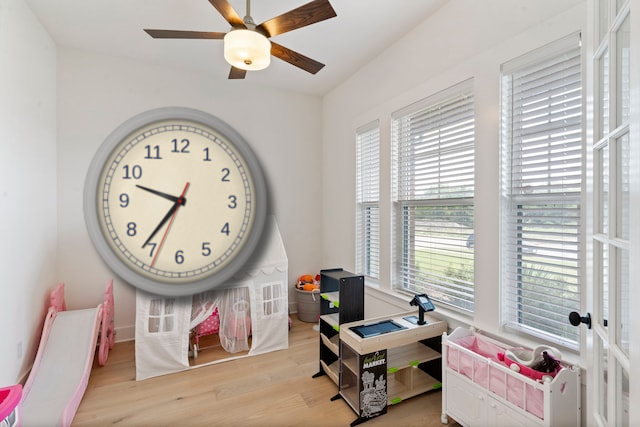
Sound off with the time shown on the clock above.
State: 9:36:34
